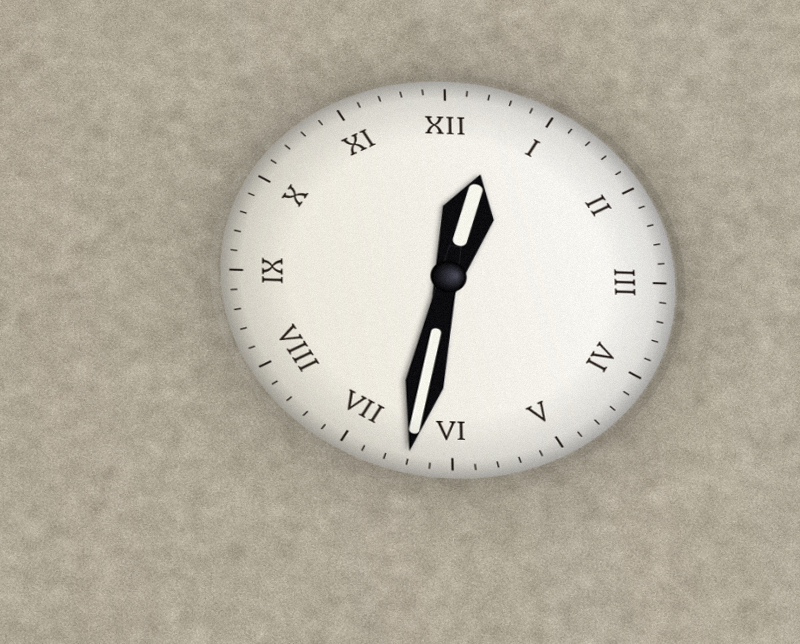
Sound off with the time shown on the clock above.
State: 12:32
